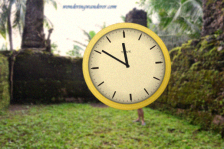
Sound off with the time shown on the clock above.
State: 11:51
